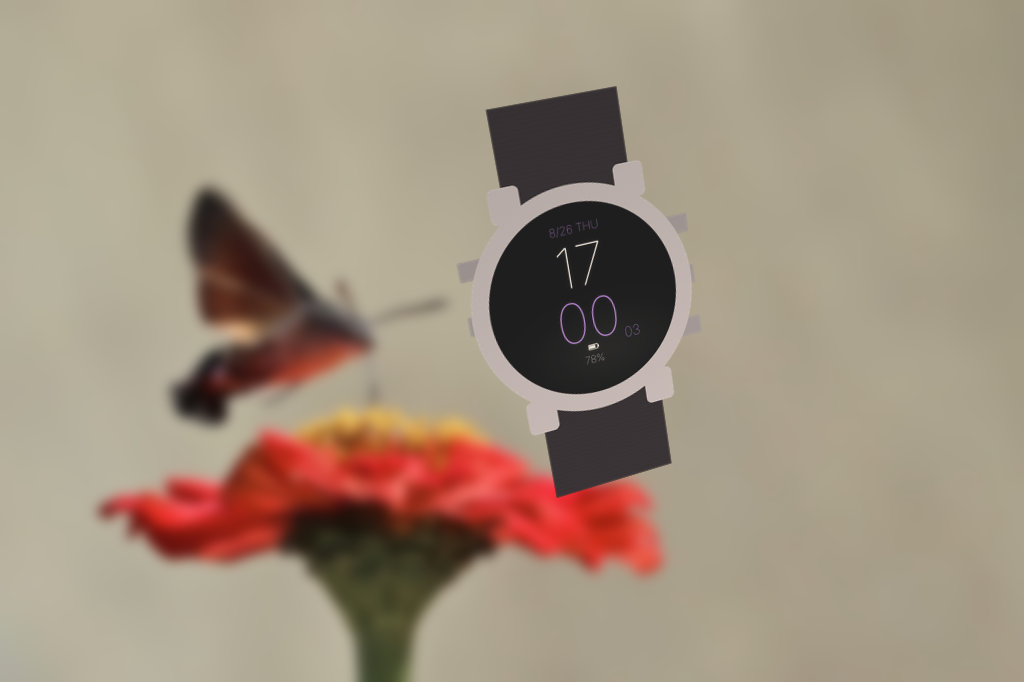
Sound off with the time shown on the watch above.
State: 17:00:03
